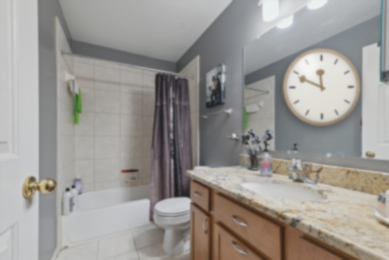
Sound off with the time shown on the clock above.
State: 11:49
